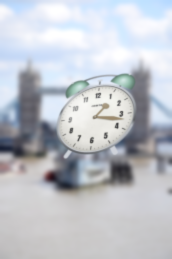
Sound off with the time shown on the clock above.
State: 1:17
